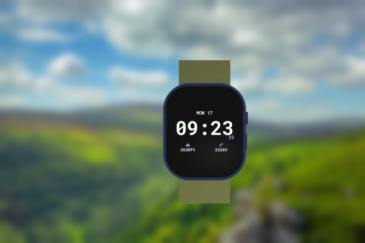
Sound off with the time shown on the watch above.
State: 9:23
